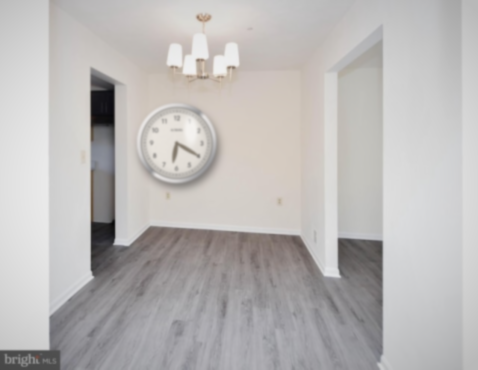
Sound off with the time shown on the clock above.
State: 6:20
